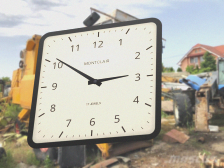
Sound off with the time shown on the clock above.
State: 2:51
